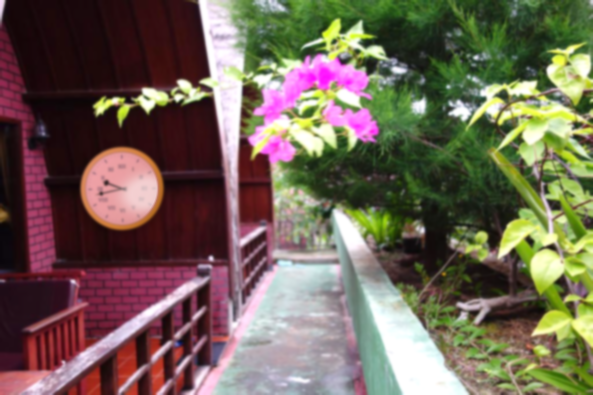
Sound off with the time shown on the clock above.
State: 9:43
